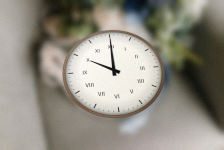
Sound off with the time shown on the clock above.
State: 10:00
